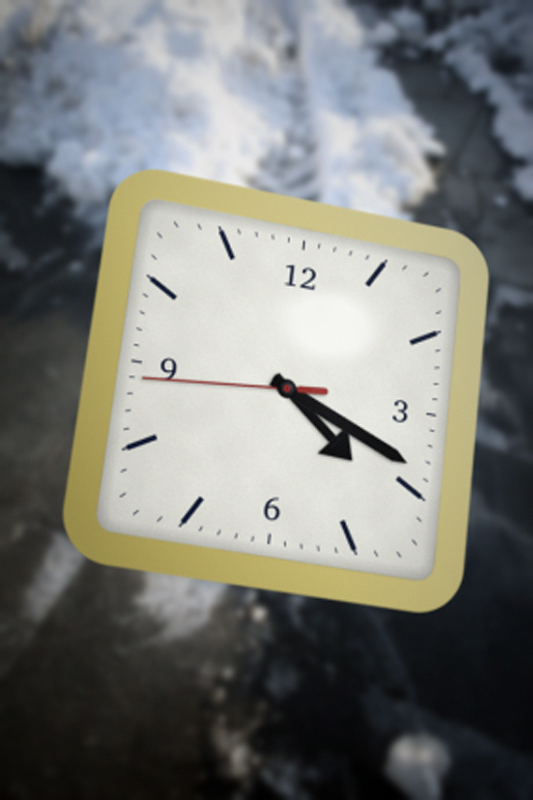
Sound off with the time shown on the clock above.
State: 4:18:44
